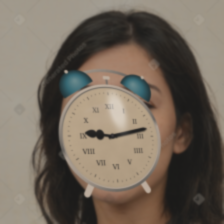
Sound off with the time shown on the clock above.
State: 9:13
